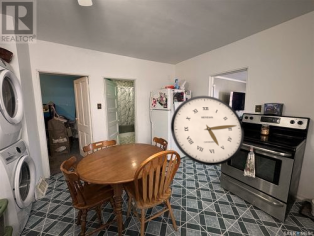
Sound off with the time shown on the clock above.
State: 5:14
